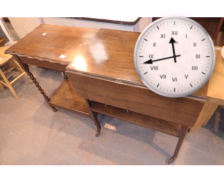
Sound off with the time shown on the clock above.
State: 11:43
